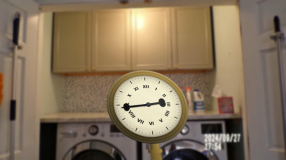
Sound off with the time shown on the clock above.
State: 2:44
